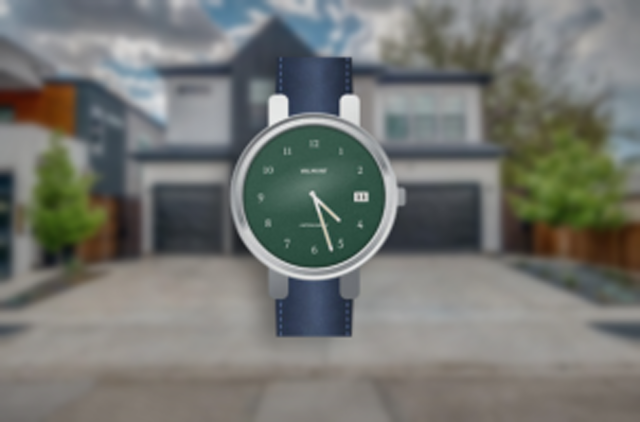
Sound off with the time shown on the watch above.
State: 4:27
